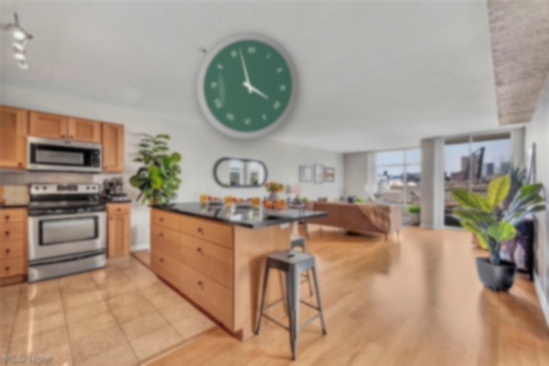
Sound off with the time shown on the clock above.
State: 3:57
